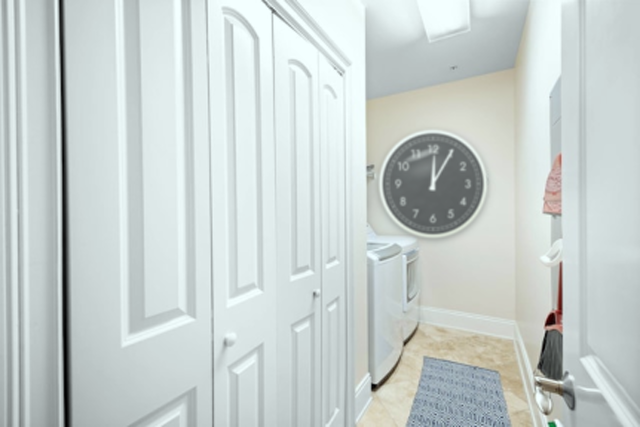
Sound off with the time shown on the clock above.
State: 12:05
